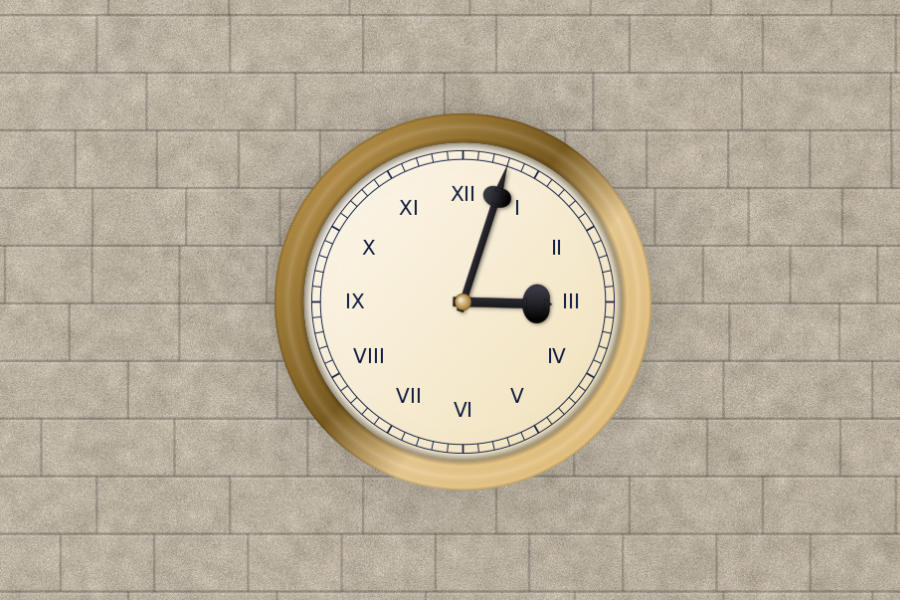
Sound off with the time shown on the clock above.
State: 3:03
